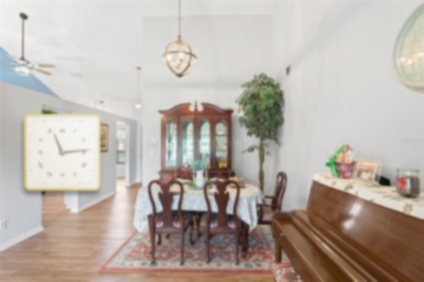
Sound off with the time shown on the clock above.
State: 11:14
